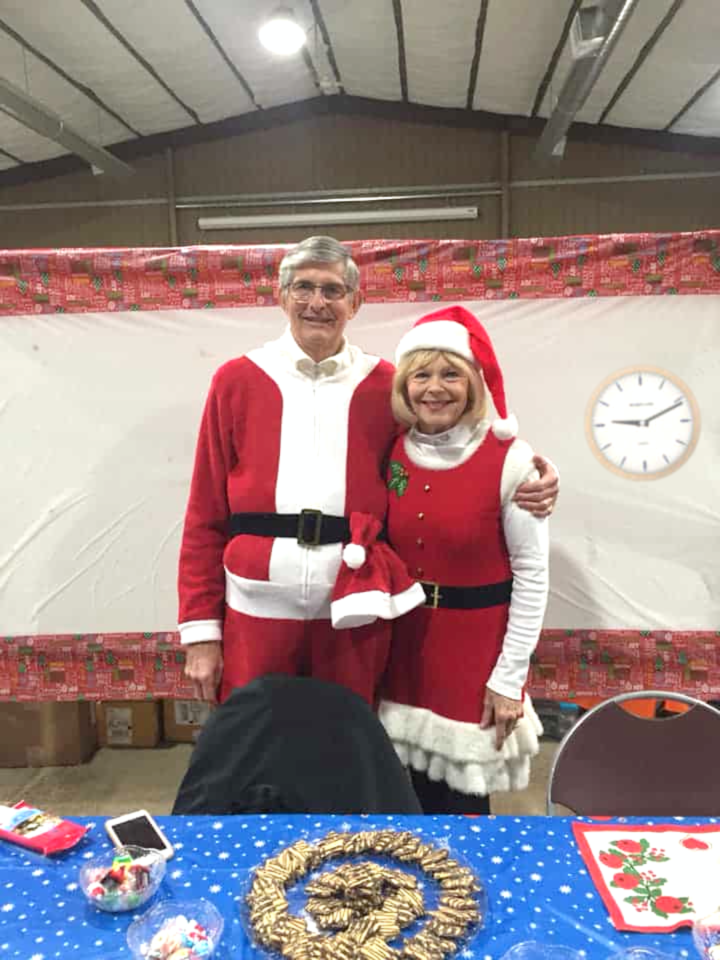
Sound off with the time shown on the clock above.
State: 9:11
